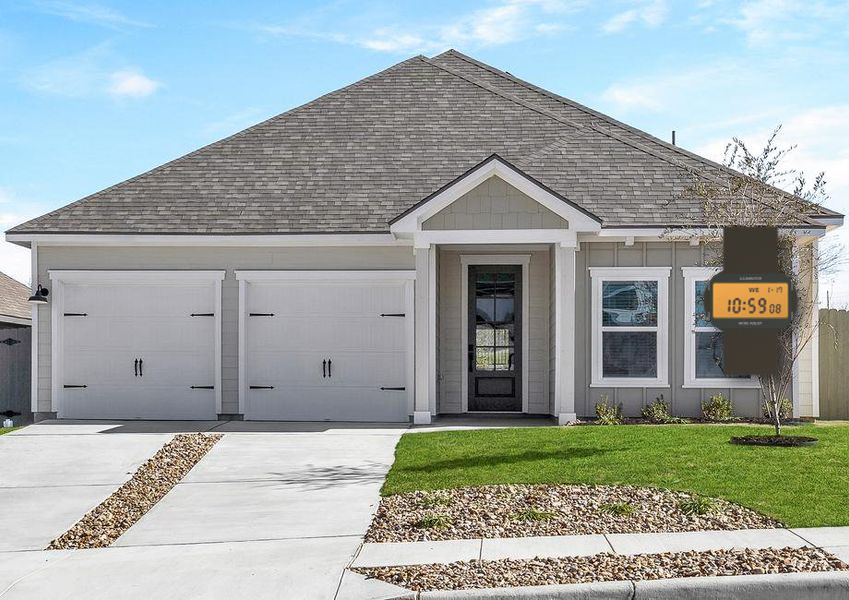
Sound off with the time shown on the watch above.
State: 10:59:08
